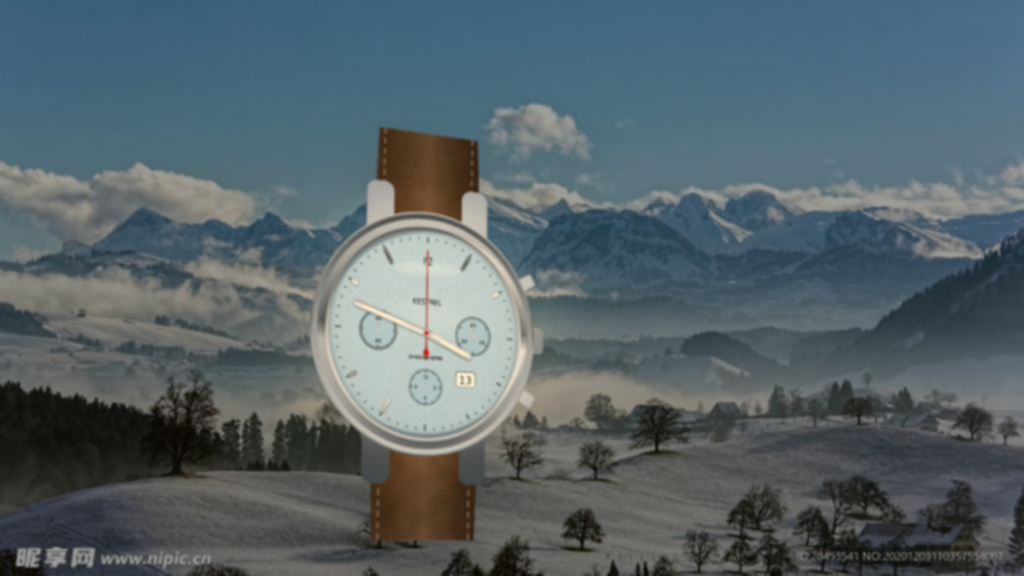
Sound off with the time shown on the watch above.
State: 3:48
